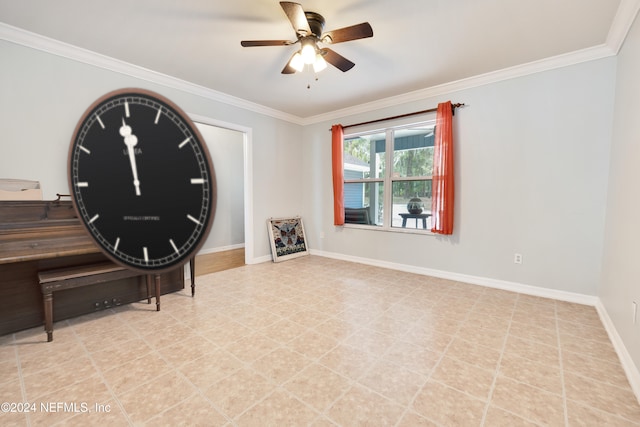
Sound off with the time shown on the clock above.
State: 11:59
